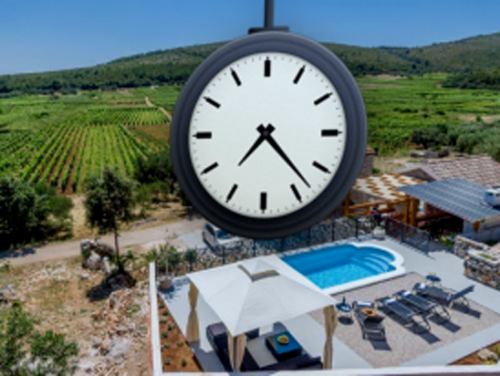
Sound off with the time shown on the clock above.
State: 7:23
